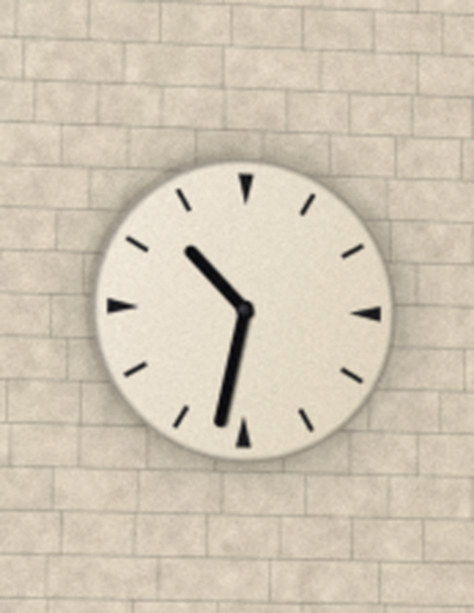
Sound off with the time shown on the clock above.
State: 10:32
